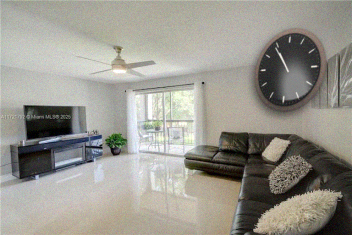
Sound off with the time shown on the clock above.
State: 10:54
